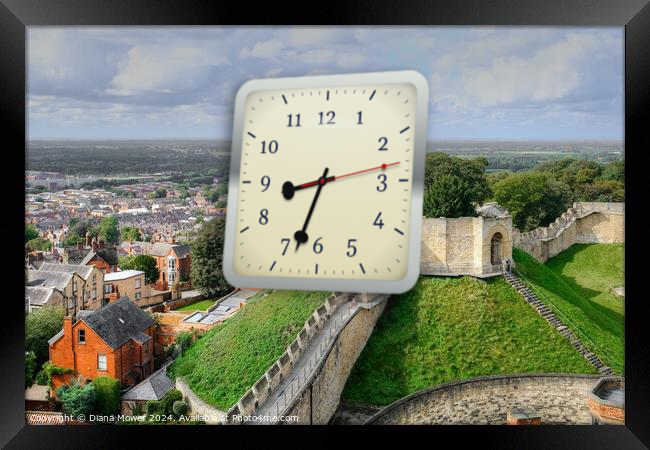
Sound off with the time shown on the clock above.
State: 8:33:13
